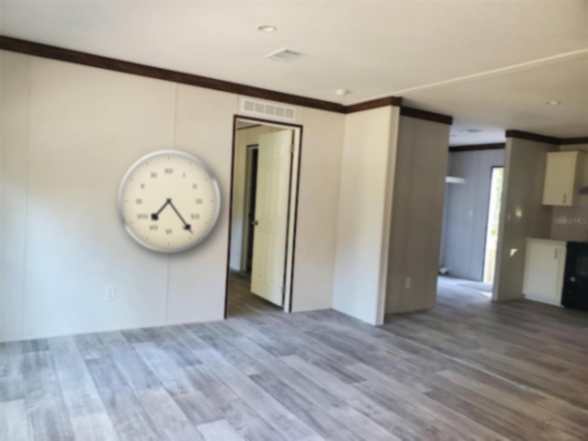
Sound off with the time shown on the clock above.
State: 7:24
